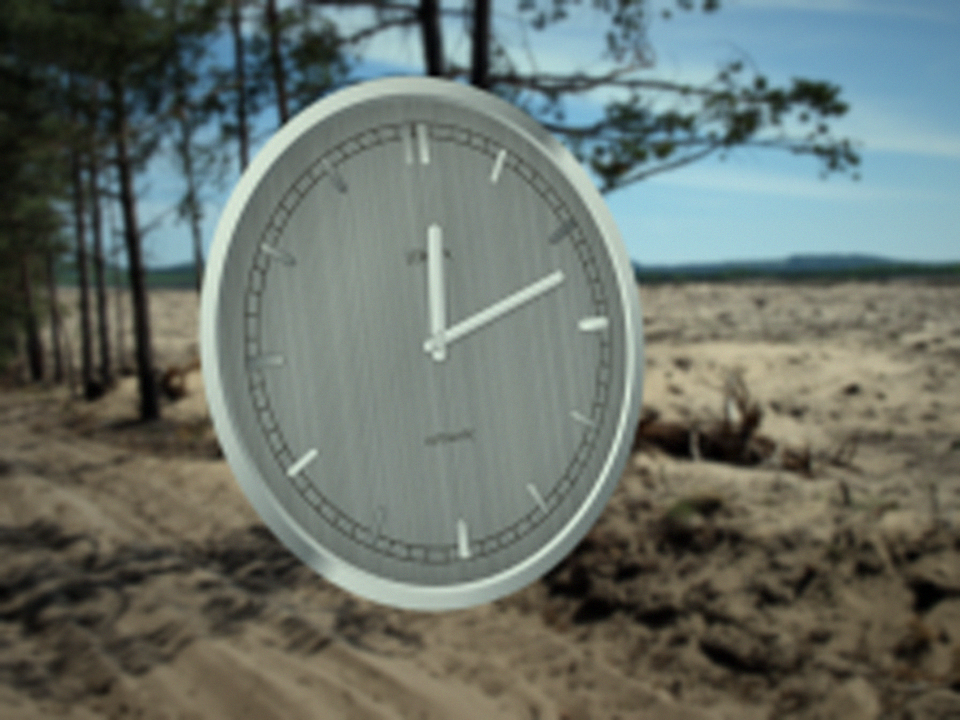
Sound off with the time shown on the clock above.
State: 12:12
